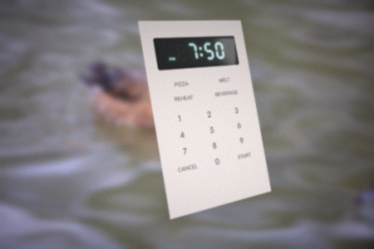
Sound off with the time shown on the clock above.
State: 7:50
